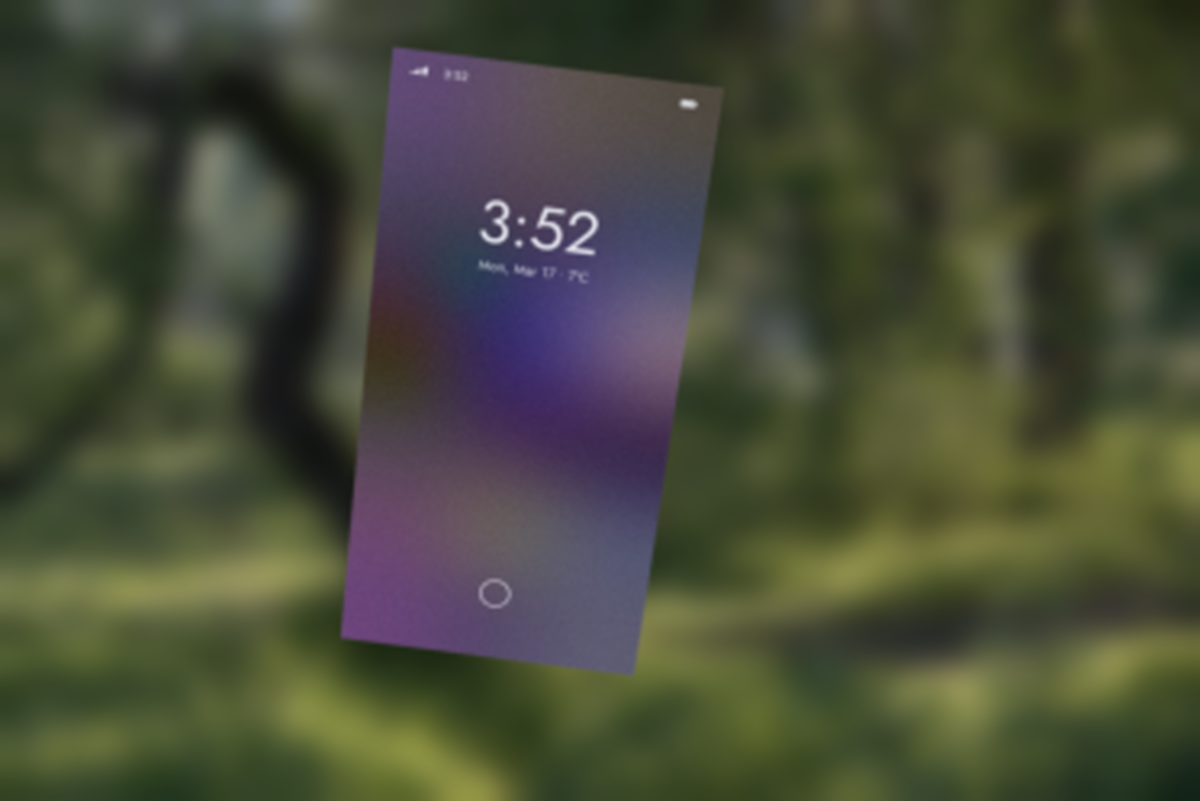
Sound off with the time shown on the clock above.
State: 3:52
